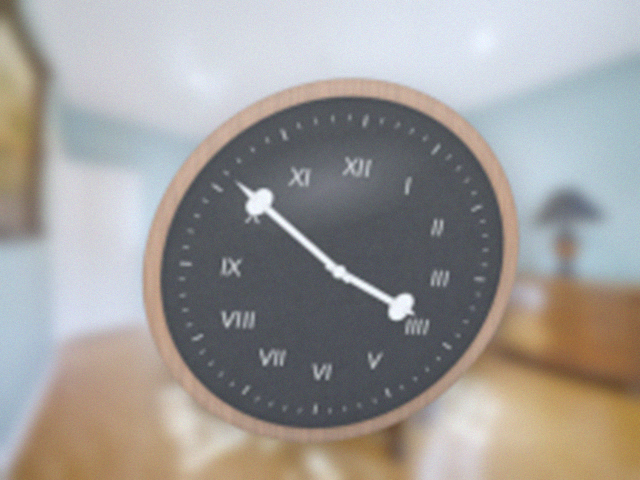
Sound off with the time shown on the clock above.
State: 3:51
